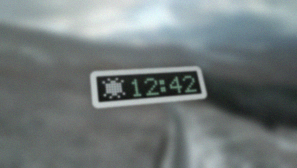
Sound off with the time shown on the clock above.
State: 12:42
